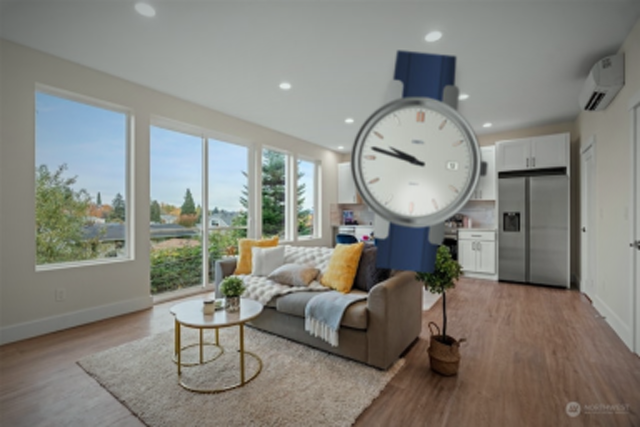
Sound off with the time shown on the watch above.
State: 9:47
